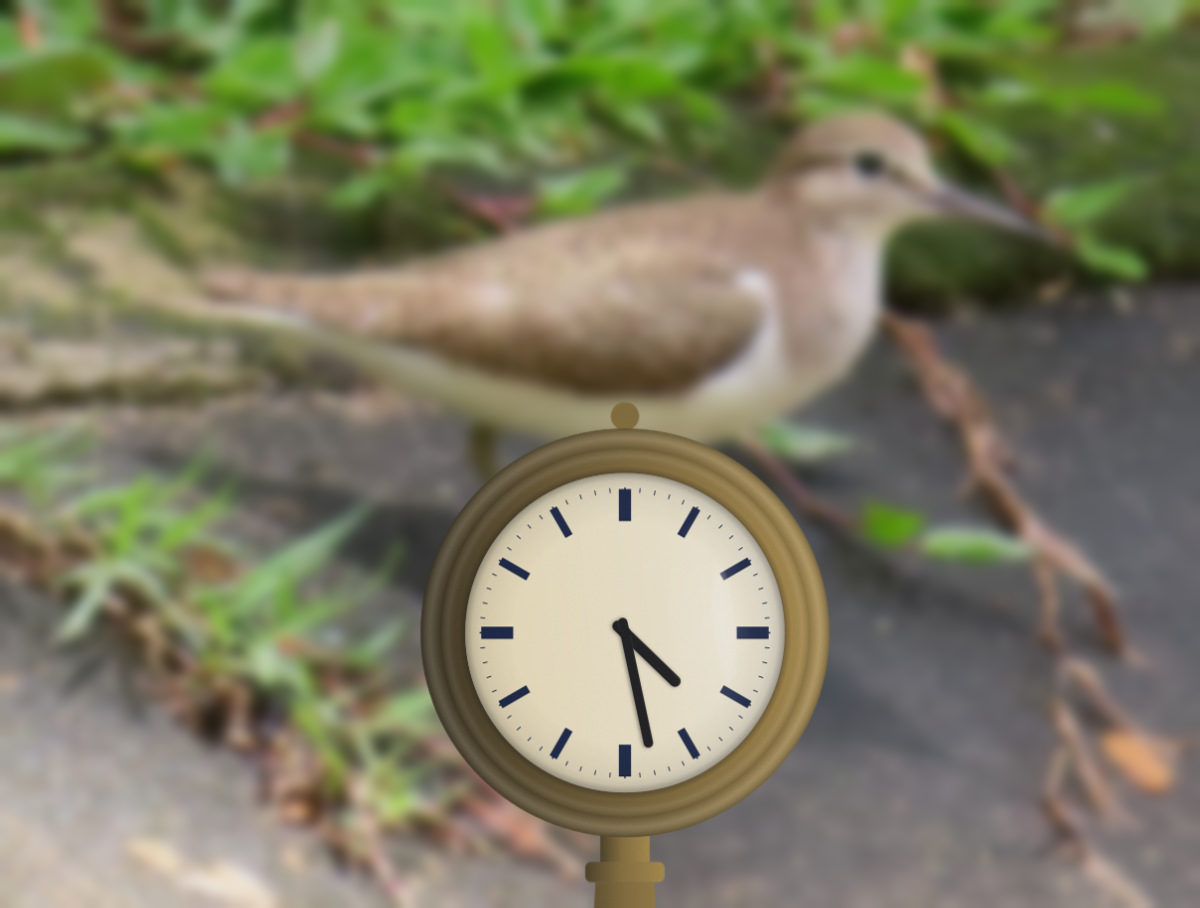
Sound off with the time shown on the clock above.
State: 4:28
